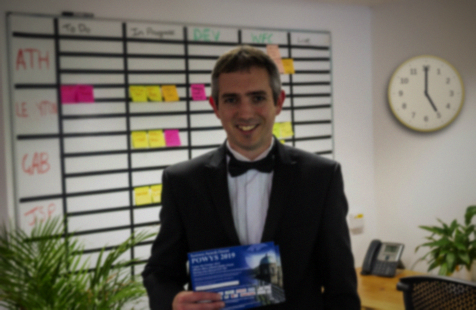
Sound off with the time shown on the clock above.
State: 5:00
